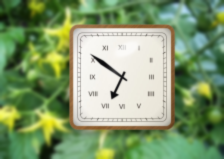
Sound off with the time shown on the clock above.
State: 6:51
